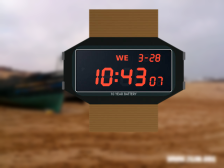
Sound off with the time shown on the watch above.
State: 10:43:07
